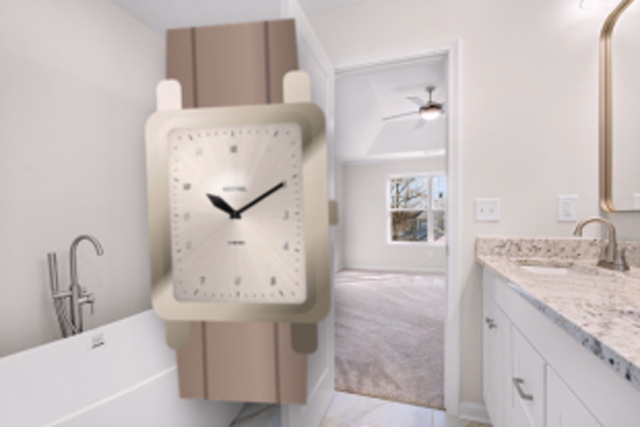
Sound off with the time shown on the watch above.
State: 10:10
